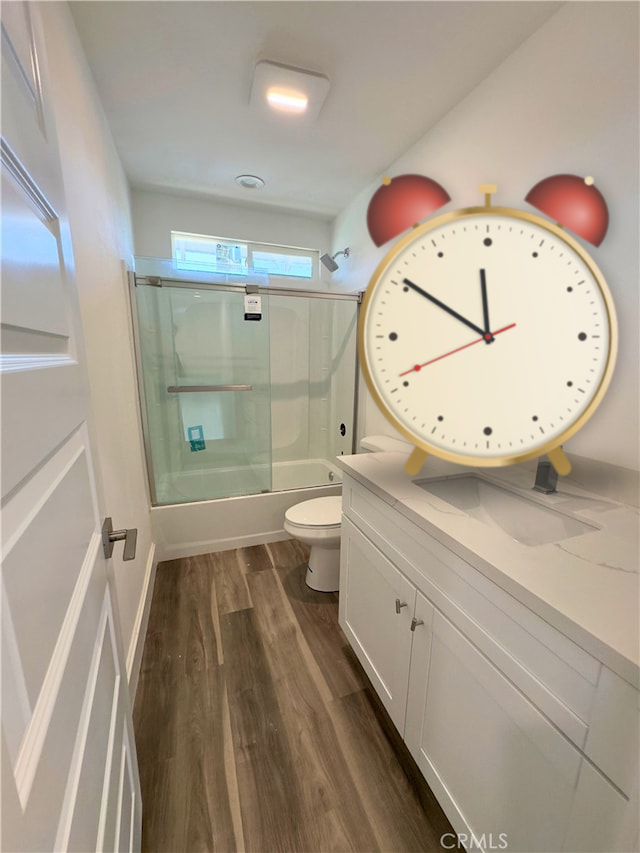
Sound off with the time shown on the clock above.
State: 11:50:41
